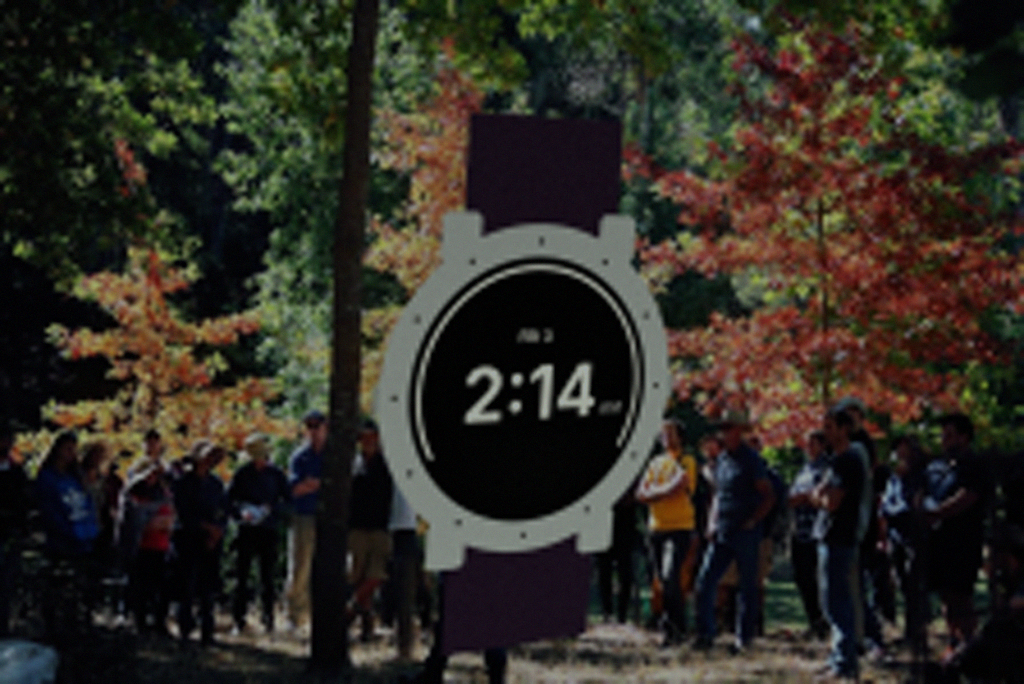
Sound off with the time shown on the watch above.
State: 2:14
